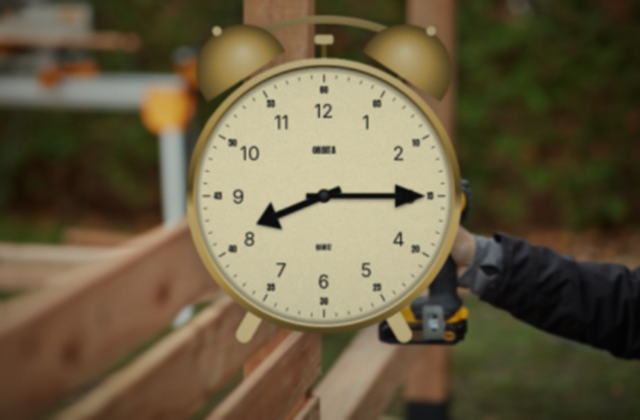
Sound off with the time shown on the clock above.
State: 8:15
